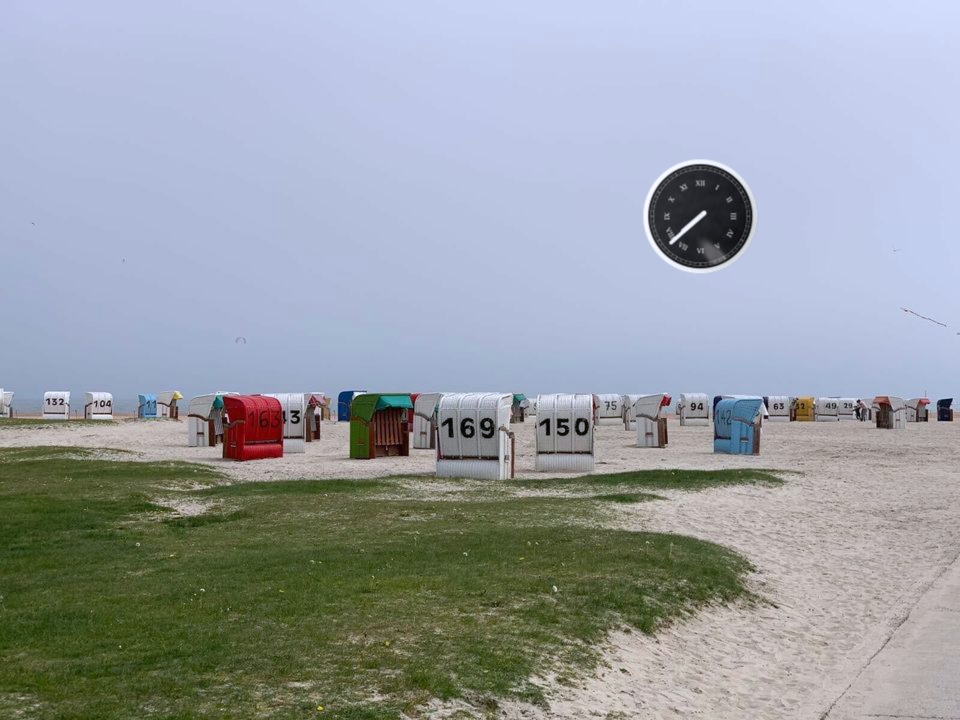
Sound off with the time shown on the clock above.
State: 7:38
